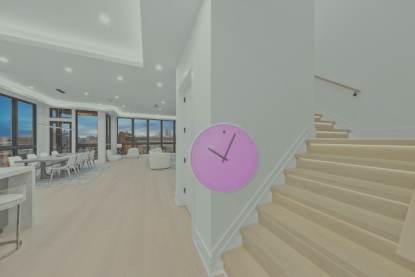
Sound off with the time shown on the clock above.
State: 10:04
